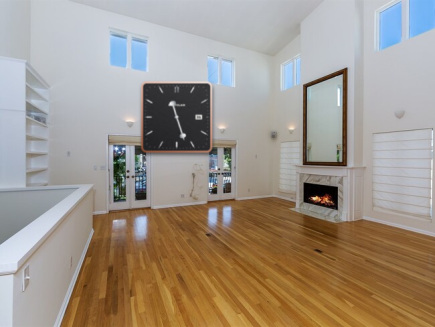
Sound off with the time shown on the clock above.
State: 11:27
